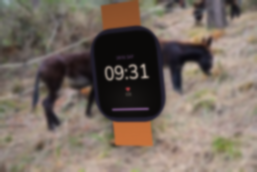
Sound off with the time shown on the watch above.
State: 9:31
